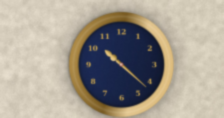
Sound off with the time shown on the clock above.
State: 10:22
